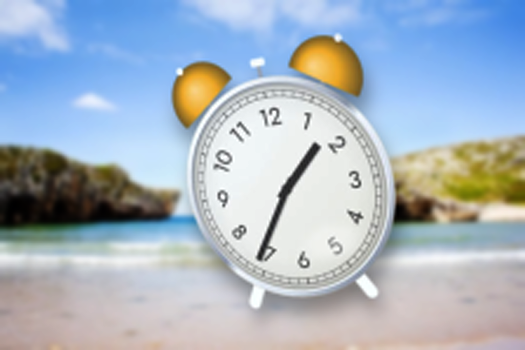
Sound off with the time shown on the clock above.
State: 1:36
